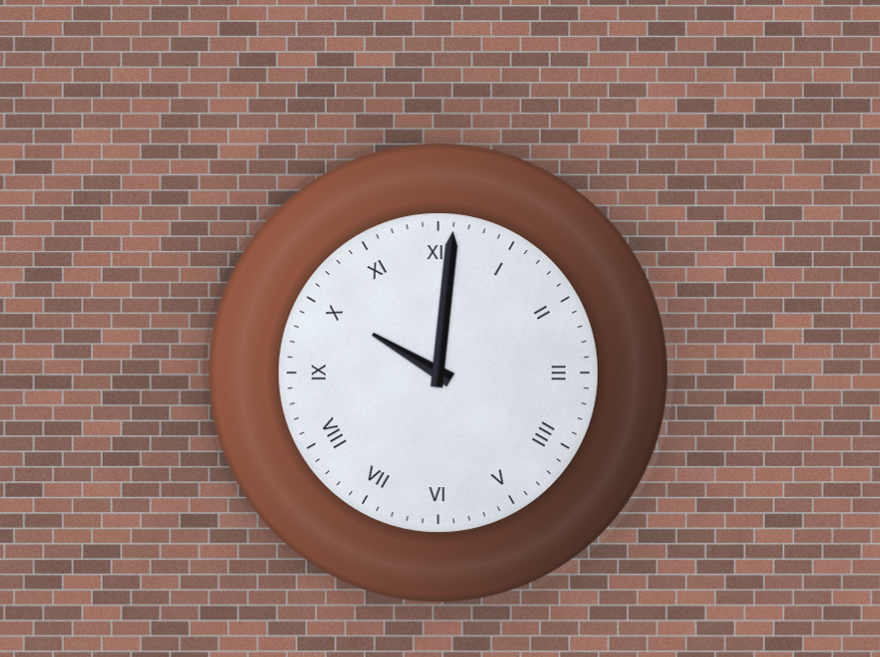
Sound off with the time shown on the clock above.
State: 10:01
